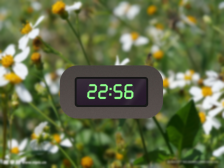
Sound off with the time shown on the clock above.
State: 22:56
